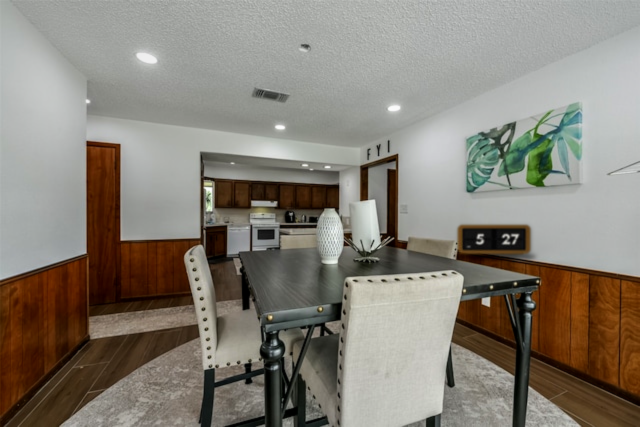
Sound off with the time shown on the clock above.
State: 5:27
